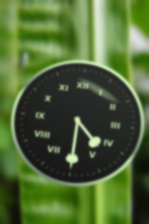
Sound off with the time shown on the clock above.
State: 4:30
